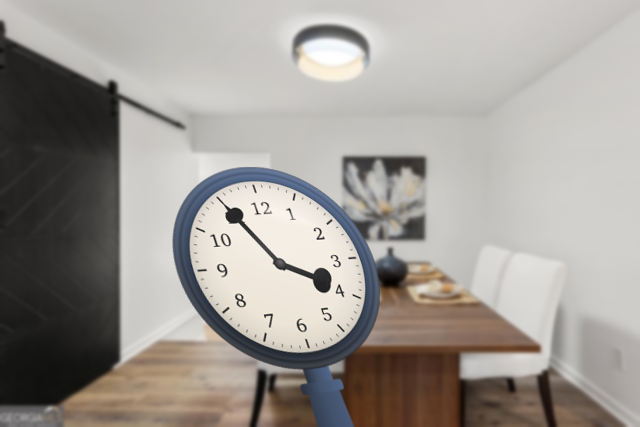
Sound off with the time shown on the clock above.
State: 3:55
